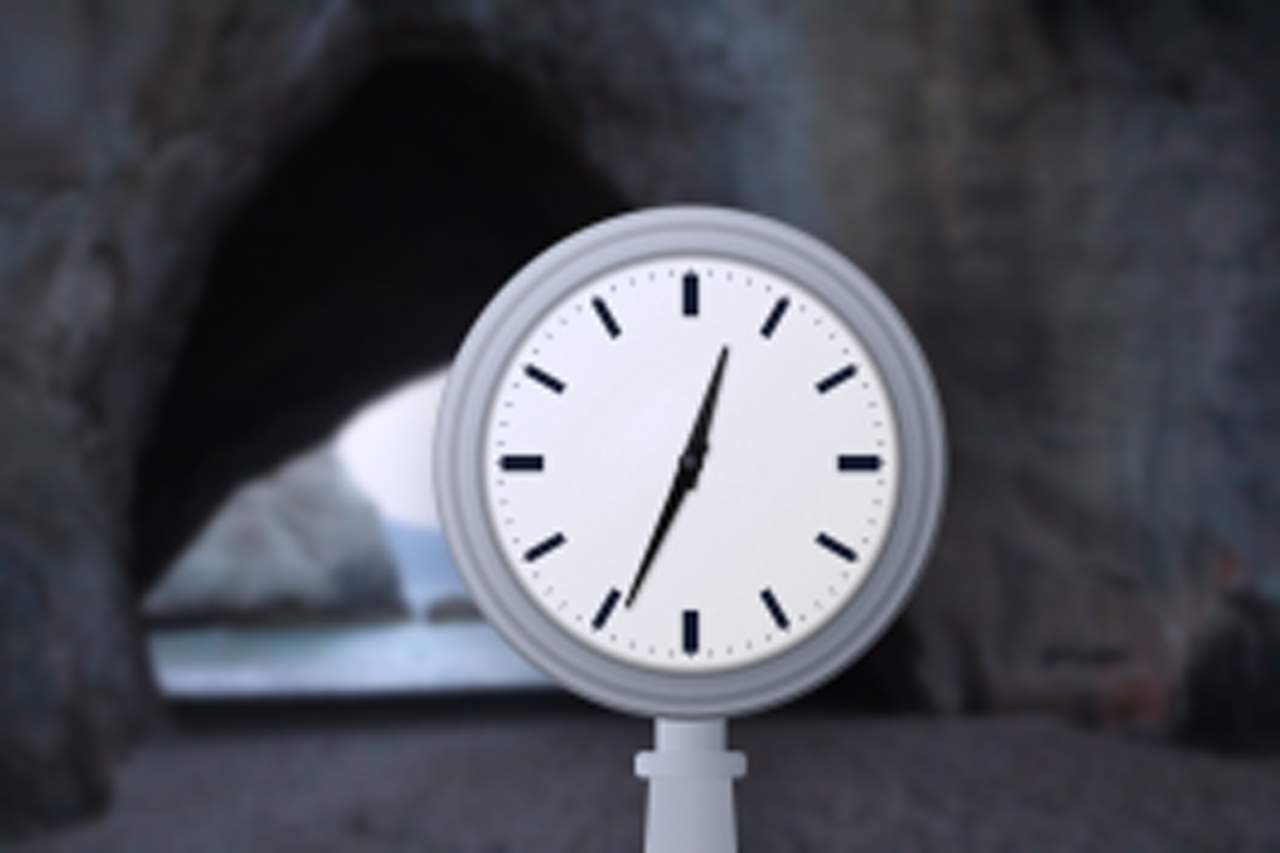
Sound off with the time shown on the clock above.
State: 12:34
